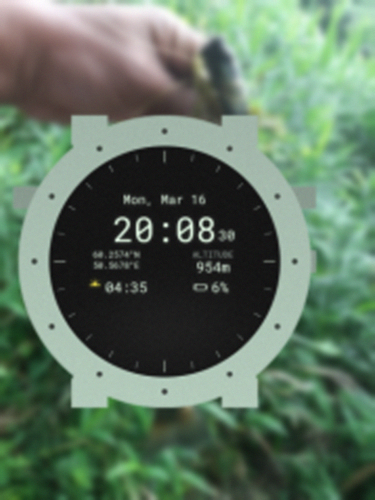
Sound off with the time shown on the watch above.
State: 20:08
